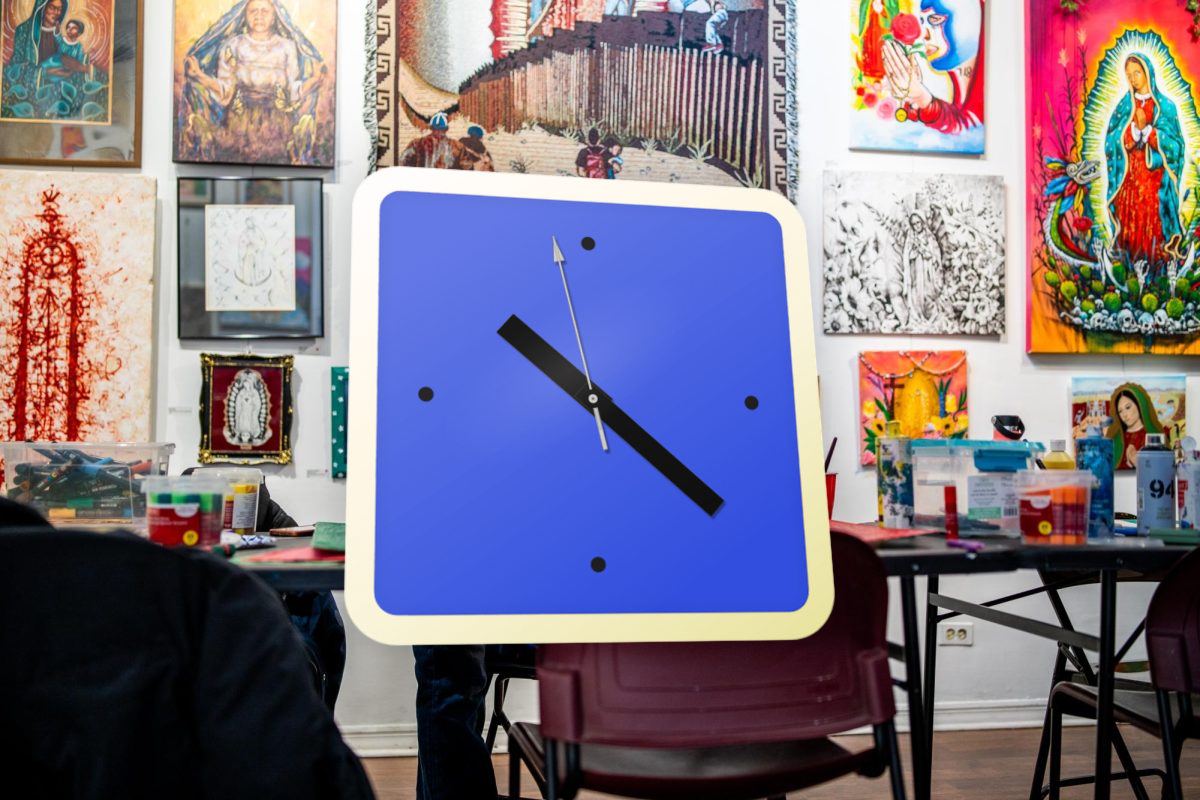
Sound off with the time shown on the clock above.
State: 10:21:58
